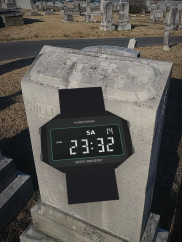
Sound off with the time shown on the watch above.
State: 23:32
